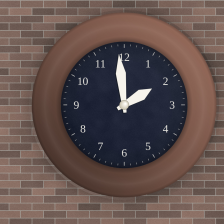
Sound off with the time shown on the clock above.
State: 1:59
